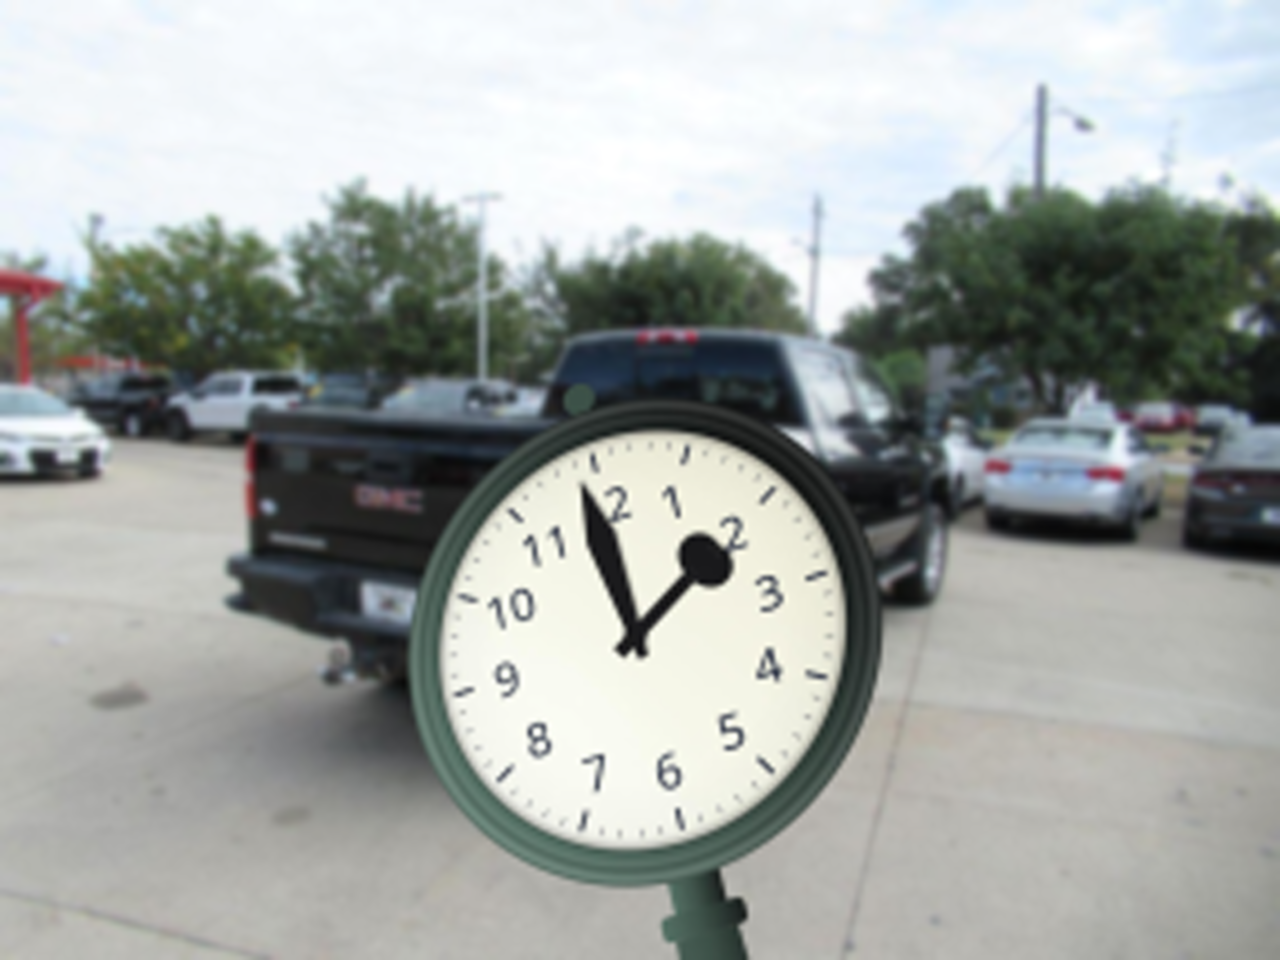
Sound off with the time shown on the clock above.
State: 1:59
